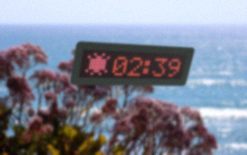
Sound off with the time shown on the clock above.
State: 2:39
